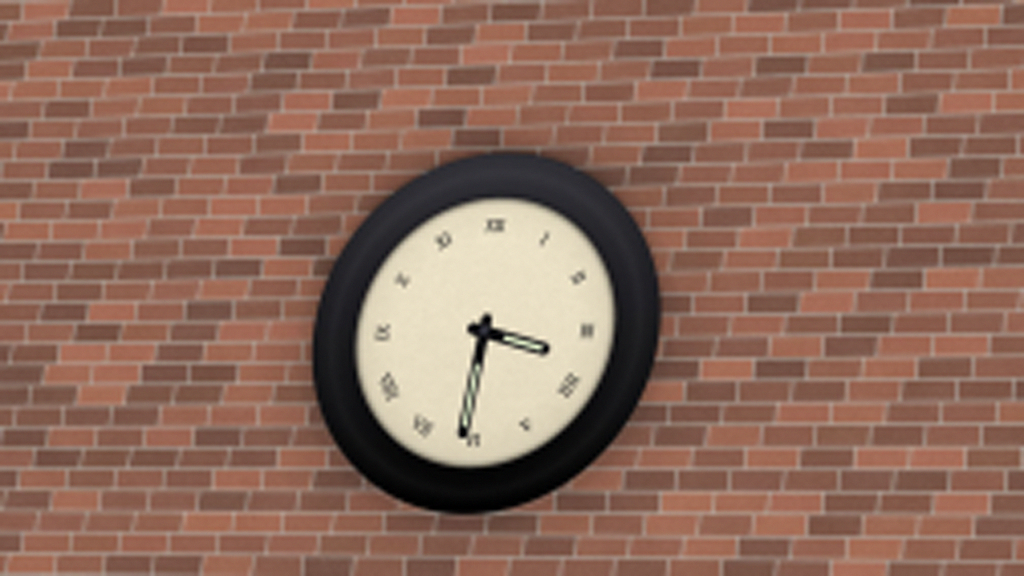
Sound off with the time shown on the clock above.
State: 3:31
